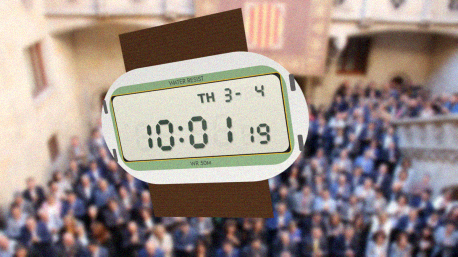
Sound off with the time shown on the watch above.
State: 10:01:19
